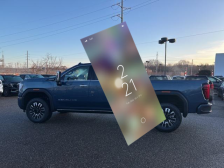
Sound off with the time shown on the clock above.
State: 2:21
